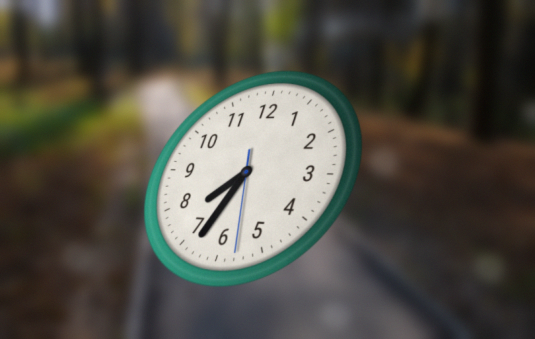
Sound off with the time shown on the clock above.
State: 7:33:28
